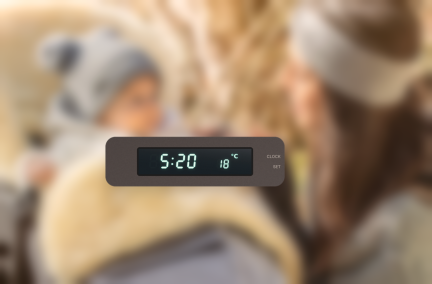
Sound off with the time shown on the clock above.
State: 5:20
